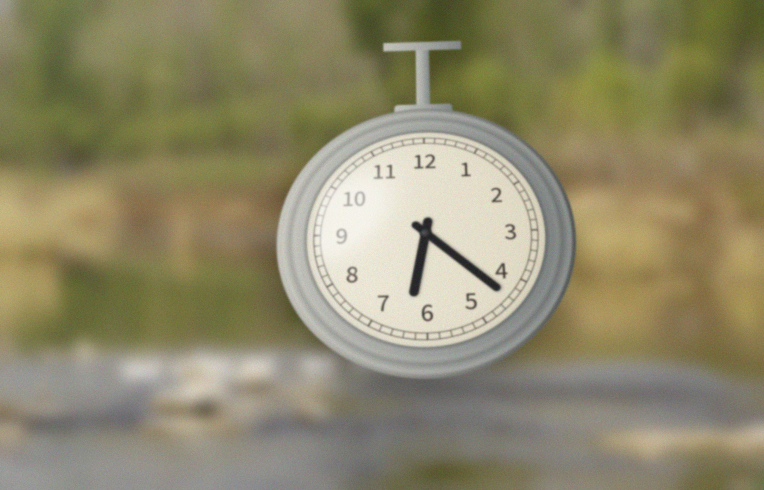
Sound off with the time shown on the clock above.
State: 6:22
